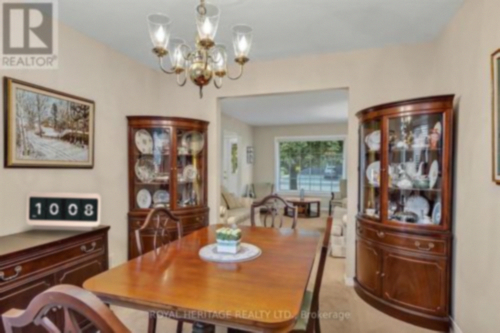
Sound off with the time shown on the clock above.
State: 10:08
